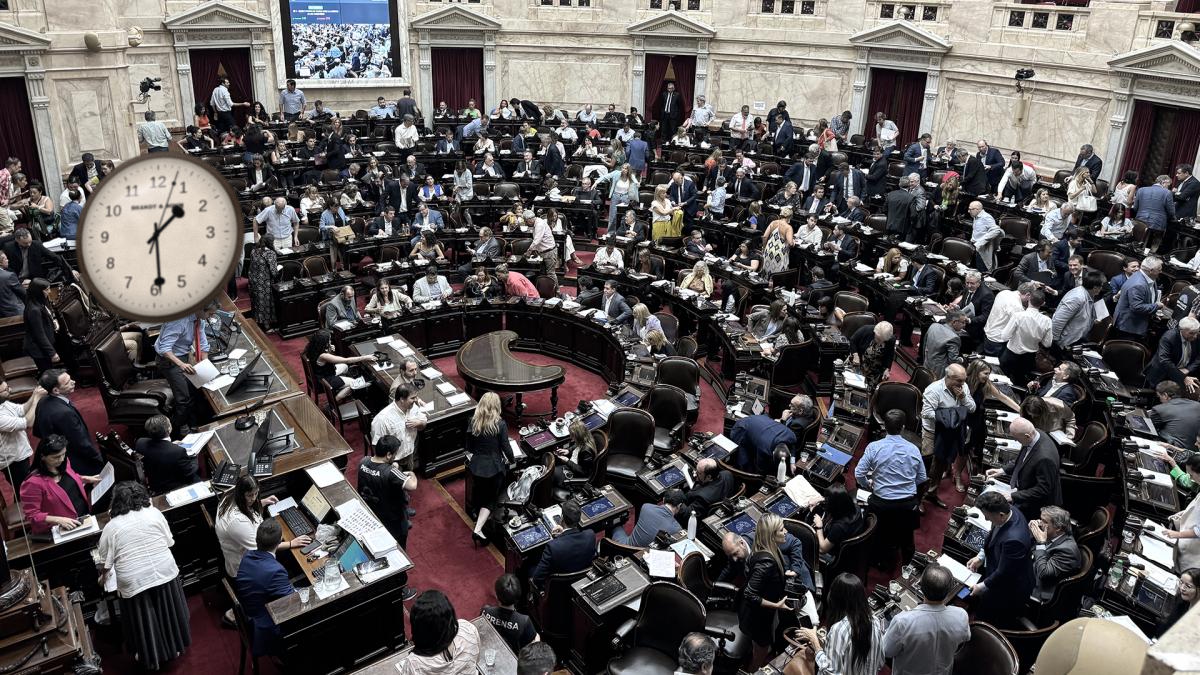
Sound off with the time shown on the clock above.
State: 1:29:03
